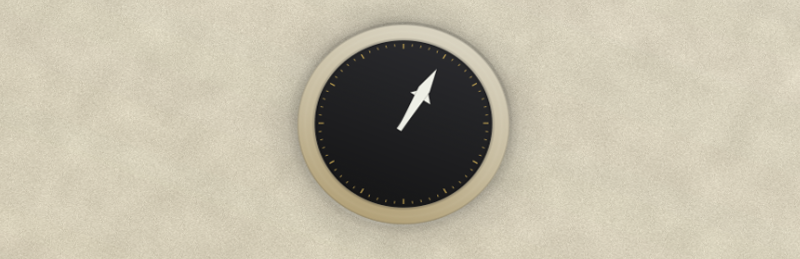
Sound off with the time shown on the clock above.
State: 1:05
